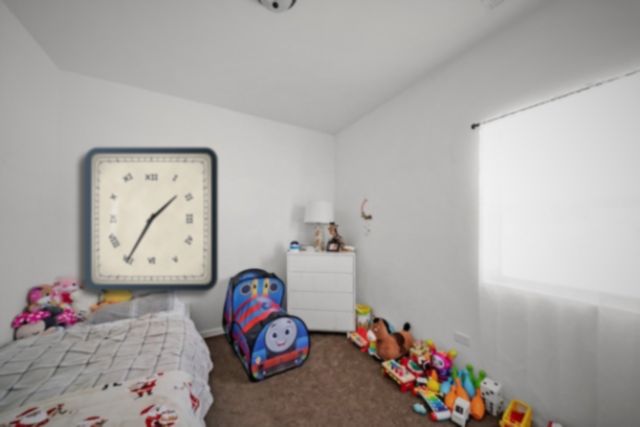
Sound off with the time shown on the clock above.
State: 1:35
